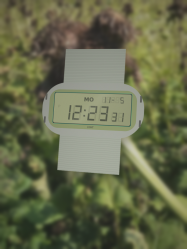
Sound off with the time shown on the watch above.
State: 12:23:31
